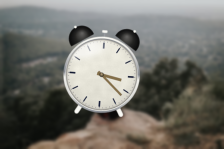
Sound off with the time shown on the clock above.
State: 3:22
